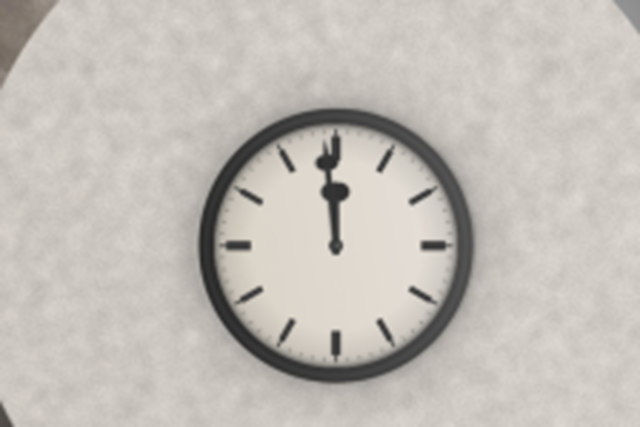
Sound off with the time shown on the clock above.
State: 11:59
